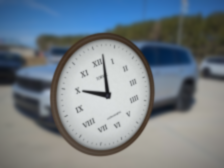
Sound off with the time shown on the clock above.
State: 10:02
